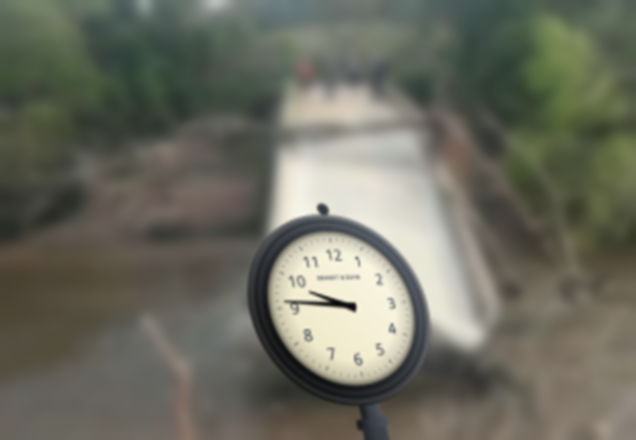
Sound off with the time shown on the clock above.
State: 9:46
